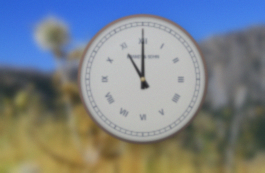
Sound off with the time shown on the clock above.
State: 11:00
